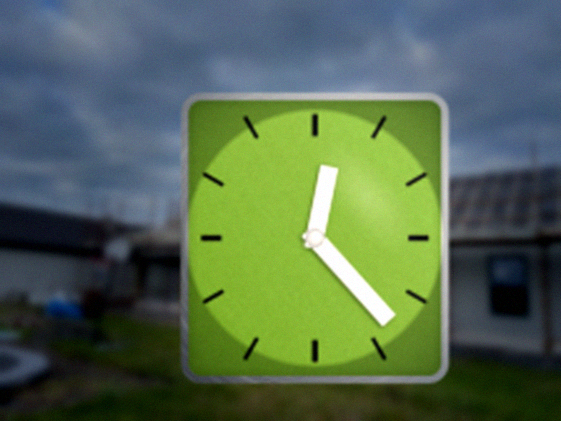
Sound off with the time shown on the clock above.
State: 12:23
